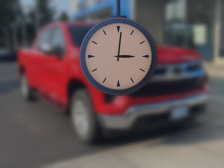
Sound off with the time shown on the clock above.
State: 3:01
